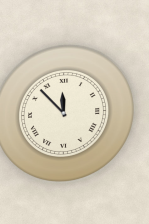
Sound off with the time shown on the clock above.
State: 11:53
